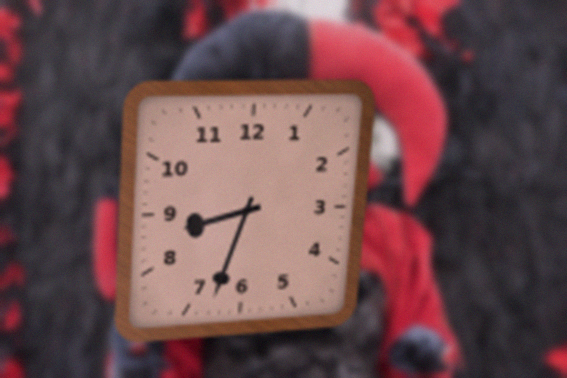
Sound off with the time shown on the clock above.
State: 8:33
